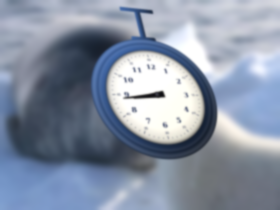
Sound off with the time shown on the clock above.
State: 8:44
